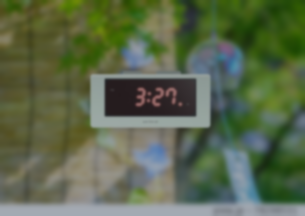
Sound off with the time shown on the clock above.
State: 3:27
